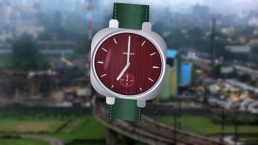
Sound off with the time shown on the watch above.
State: 7:00
